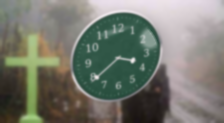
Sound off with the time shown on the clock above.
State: 3:39
